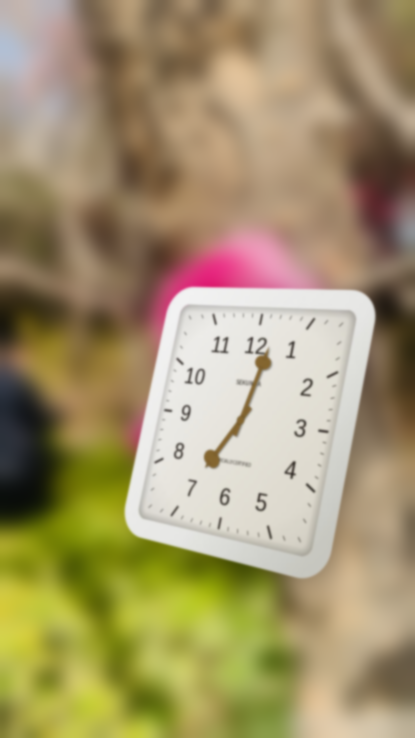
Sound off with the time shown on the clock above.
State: 7:02
